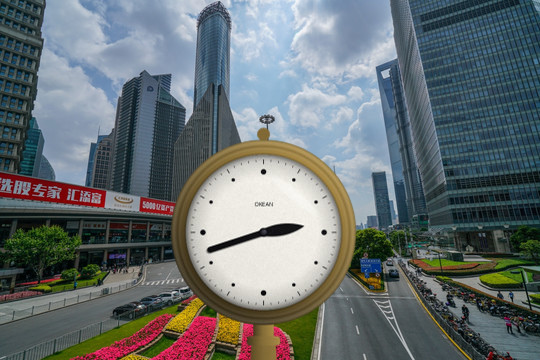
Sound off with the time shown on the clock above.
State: 2:42
